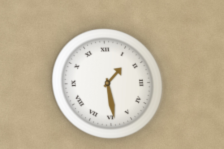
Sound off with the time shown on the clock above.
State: 1:29
